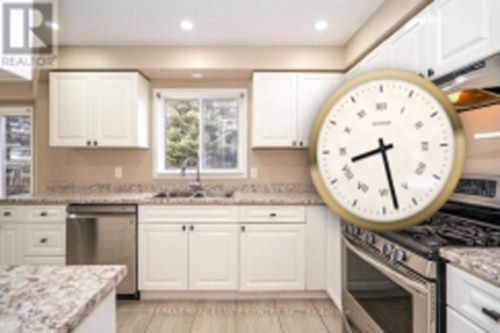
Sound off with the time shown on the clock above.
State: 8:28
